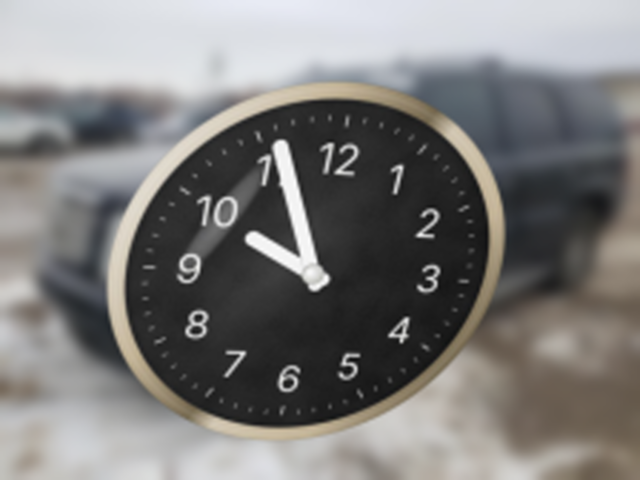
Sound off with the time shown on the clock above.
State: 9:56
